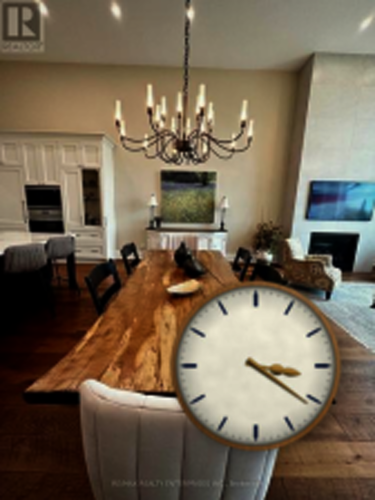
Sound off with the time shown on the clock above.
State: 3:21
